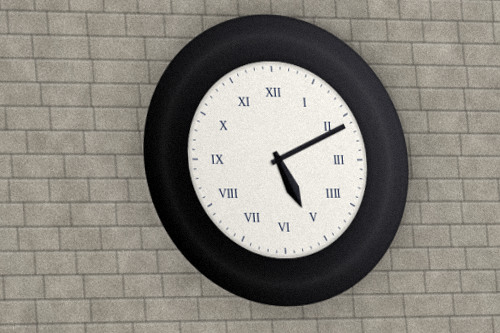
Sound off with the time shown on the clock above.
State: 5:11
